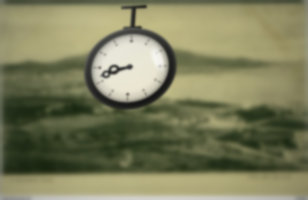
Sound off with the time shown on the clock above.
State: 8:42
